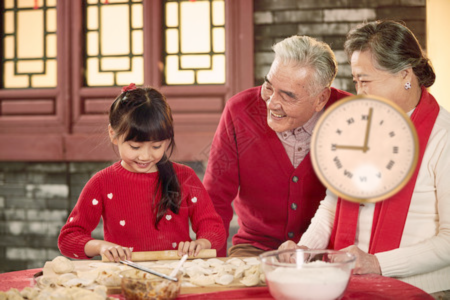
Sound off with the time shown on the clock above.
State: 9:01
